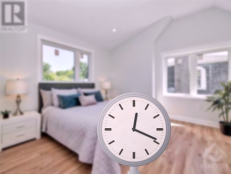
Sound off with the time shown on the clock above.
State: 12:19
